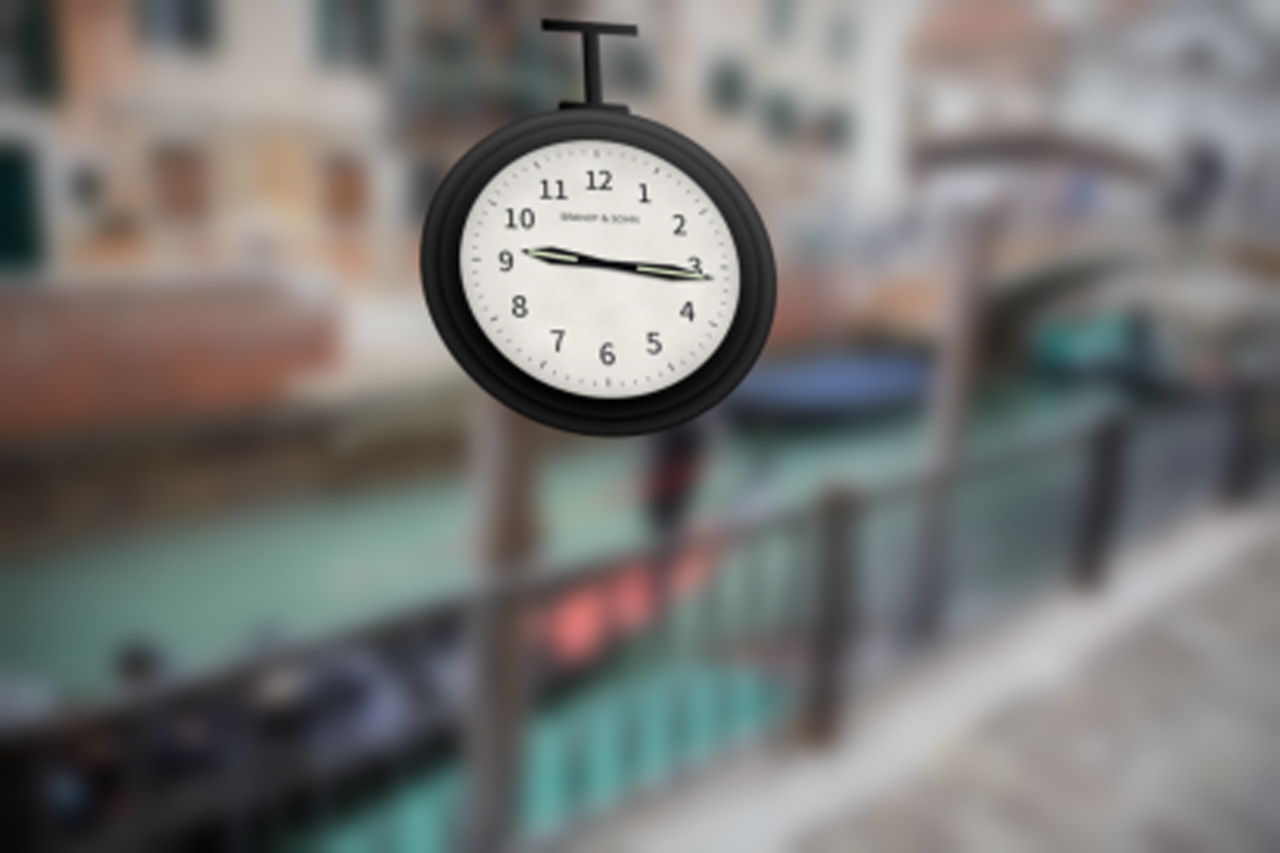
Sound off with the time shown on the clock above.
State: 9:16
